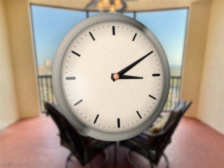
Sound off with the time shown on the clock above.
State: 3:10
